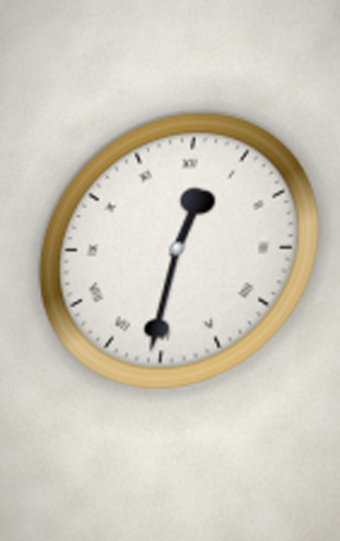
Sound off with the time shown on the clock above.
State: 12:31
